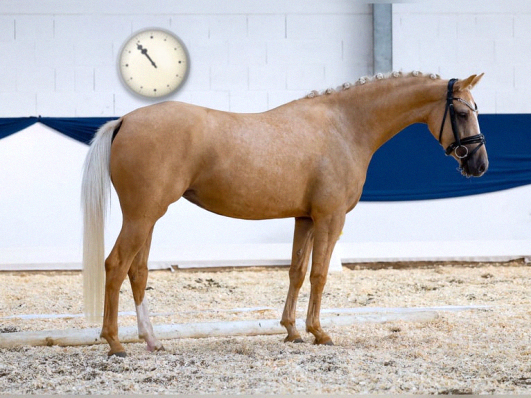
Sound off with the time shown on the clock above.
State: 10:54
